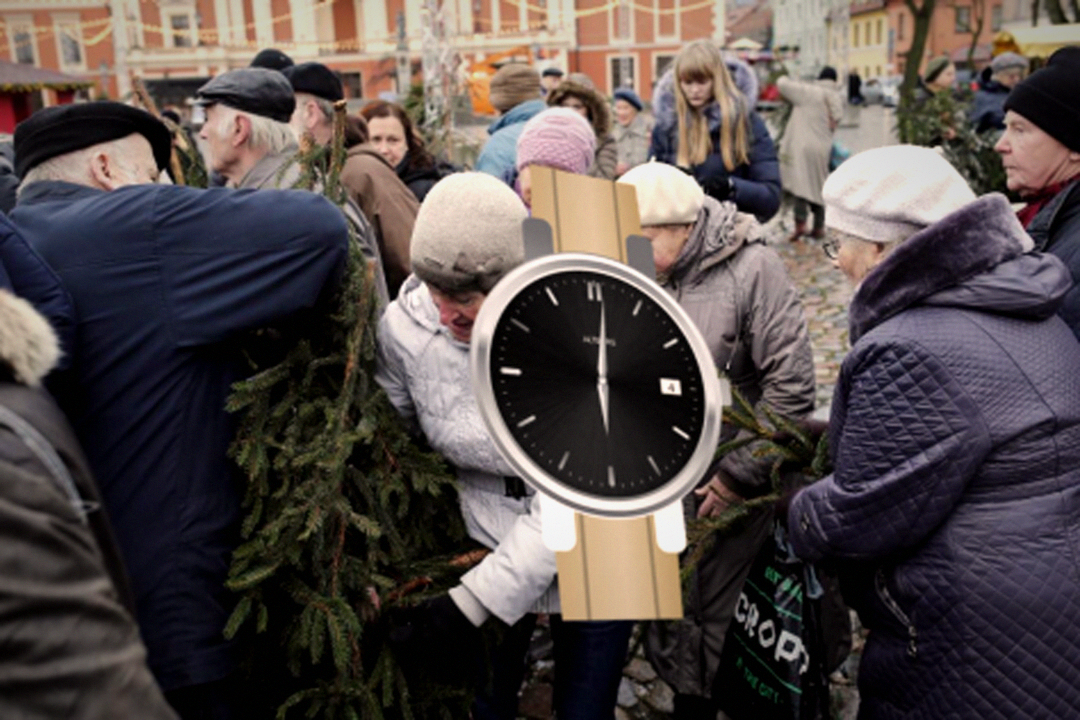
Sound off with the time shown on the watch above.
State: 6:01
